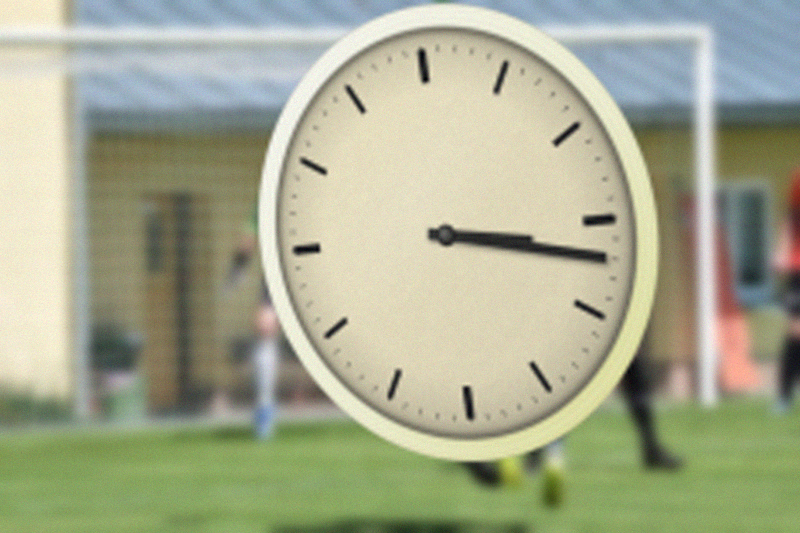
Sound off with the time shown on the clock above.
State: 3:17
